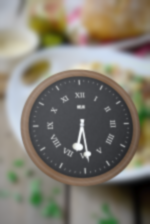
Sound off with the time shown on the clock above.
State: 6:29
